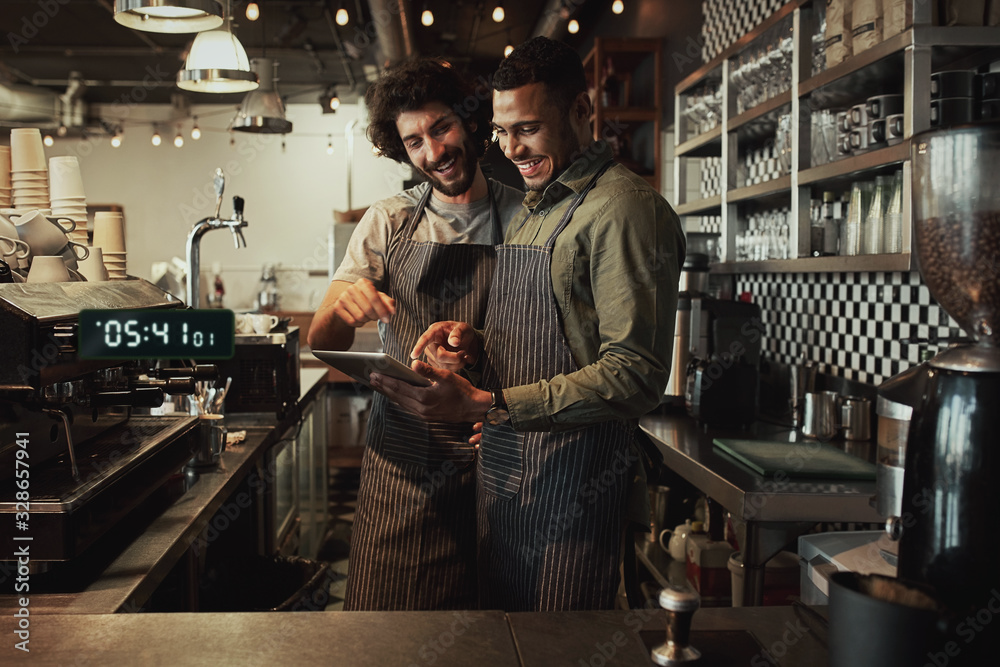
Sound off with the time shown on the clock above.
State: 5:41:01
